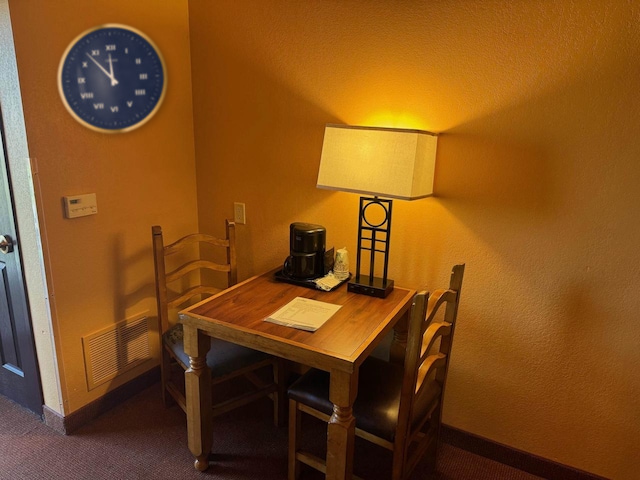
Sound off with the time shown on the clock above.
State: 11:53
